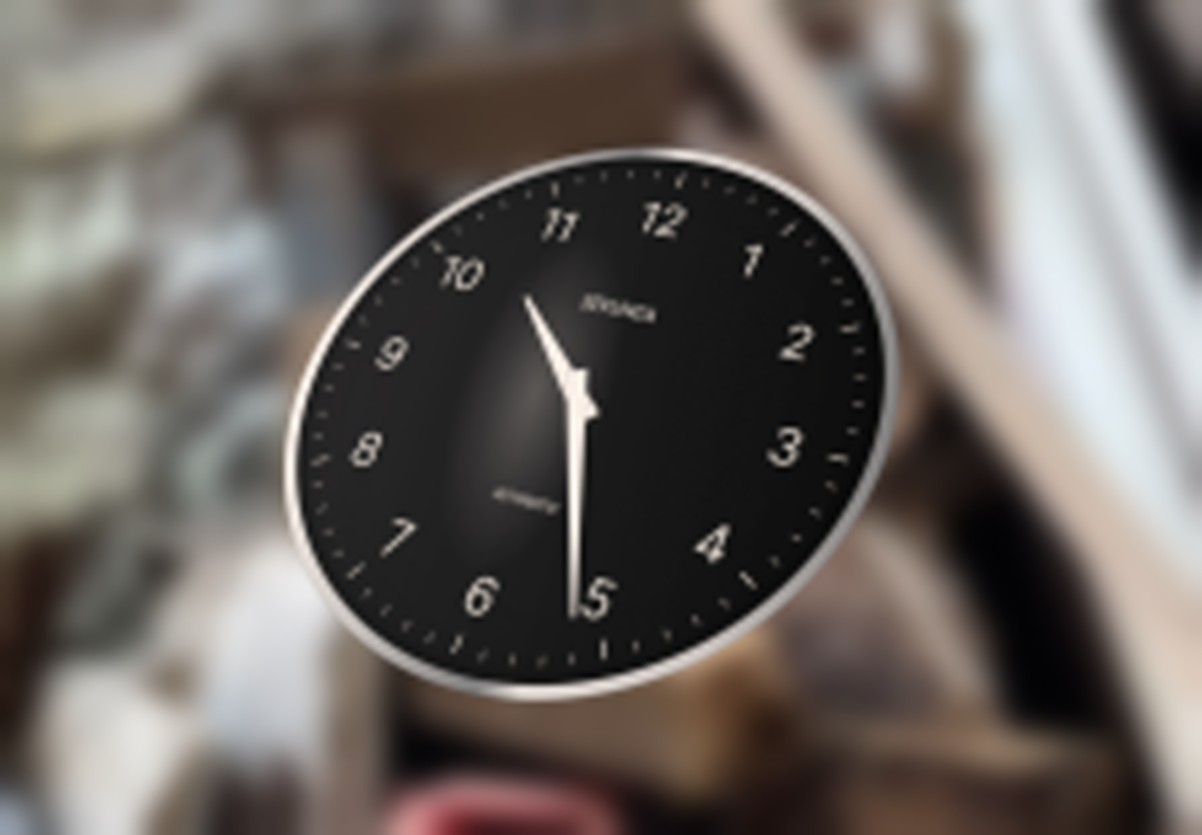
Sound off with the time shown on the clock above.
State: 10:26
